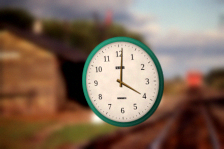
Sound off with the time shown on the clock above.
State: 4:01
